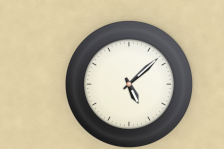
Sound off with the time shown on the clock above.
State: 5:08
